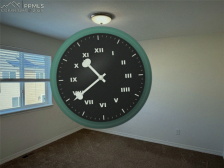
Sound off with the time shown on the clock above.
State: 10:39
